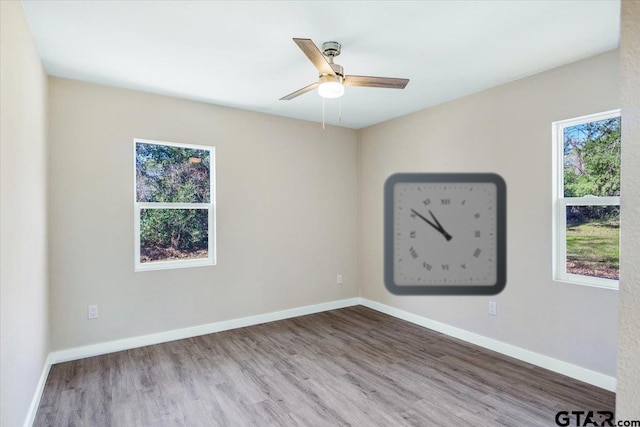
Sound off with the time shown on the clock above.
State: 10:51
